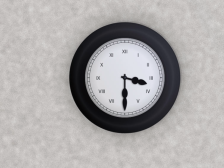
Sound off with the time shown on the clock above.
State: 3:30
